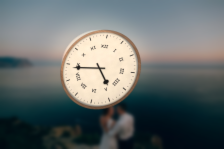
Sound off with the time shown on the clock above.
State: 4:44
